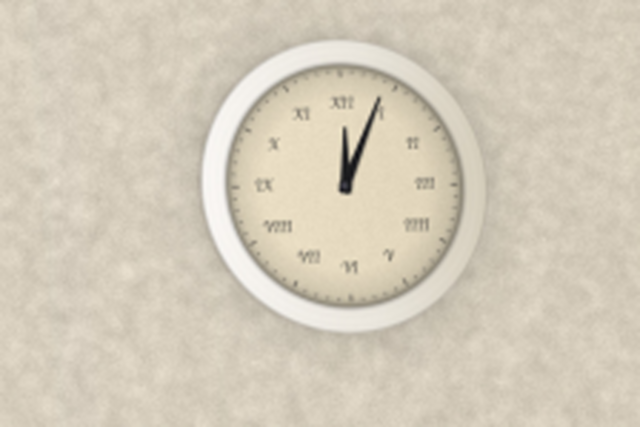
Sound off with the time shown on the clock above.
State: 12:04
